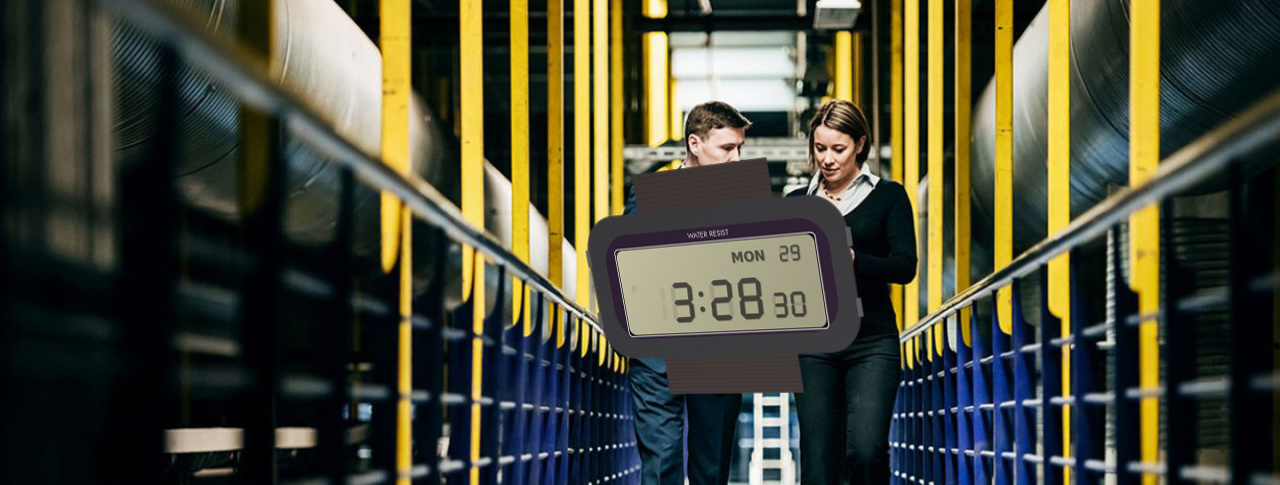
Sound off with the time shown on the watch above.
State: 3:28:30
